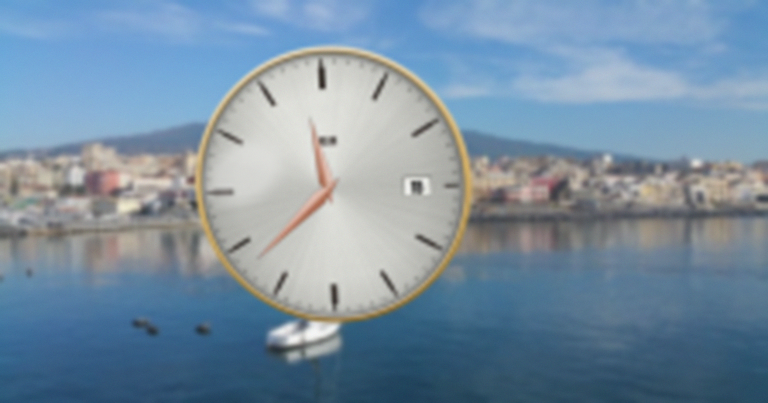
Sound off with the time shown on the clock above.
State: 11:38
